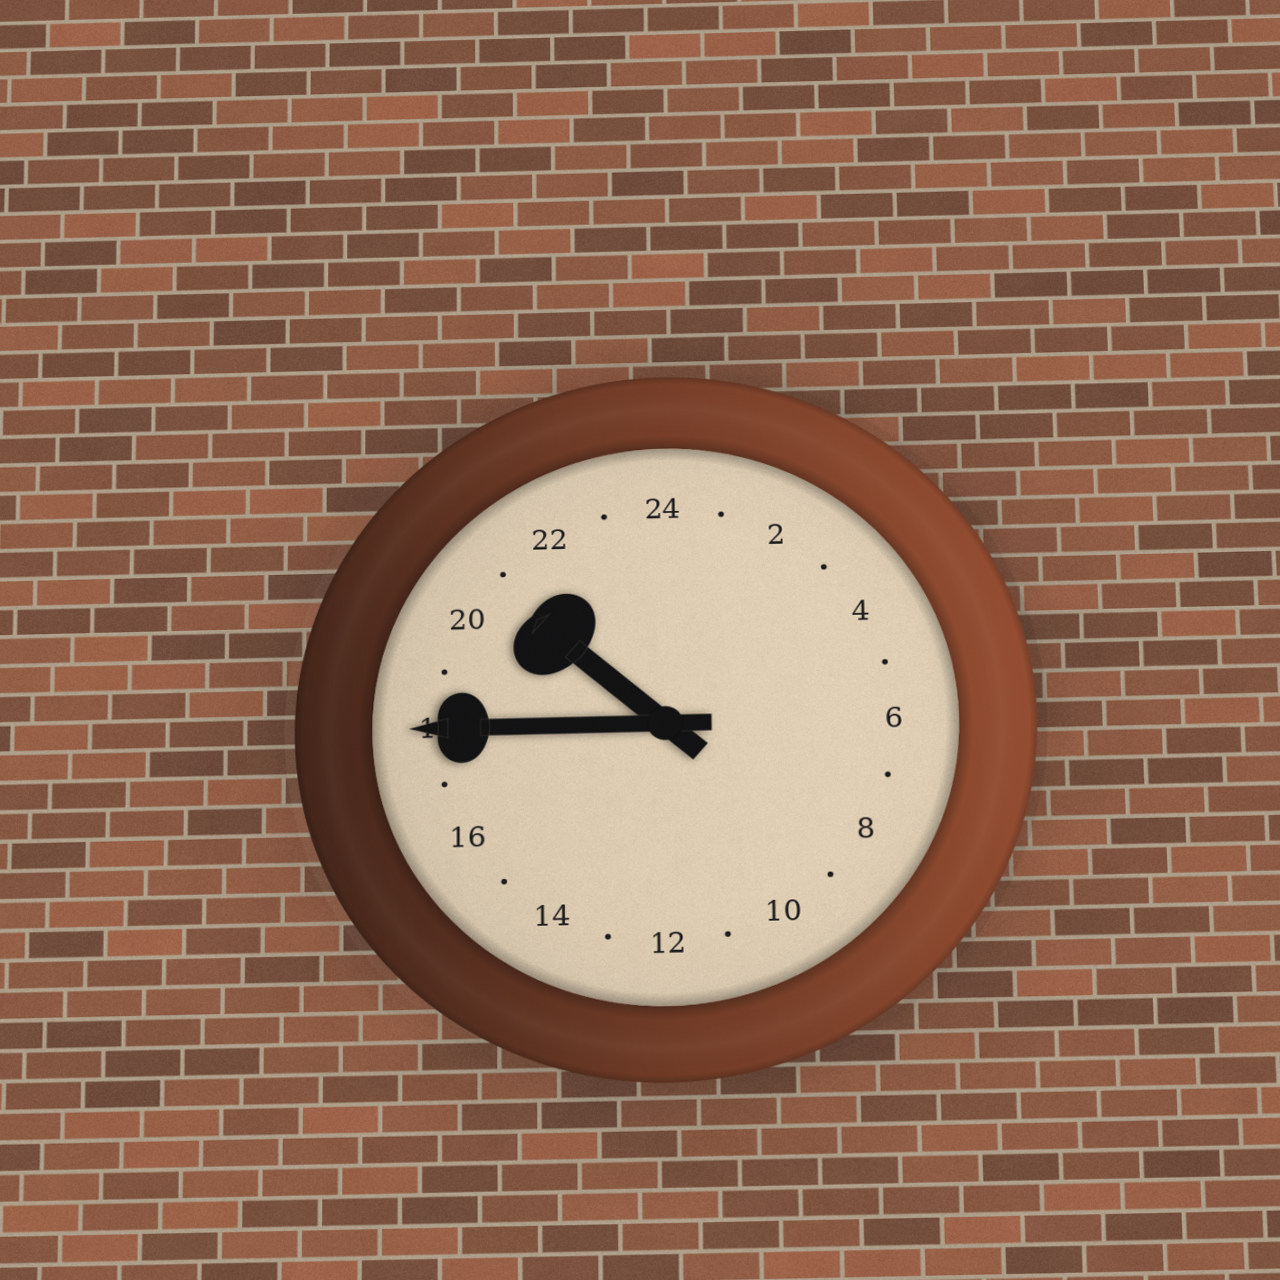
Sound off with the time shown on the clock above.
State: 20:45
